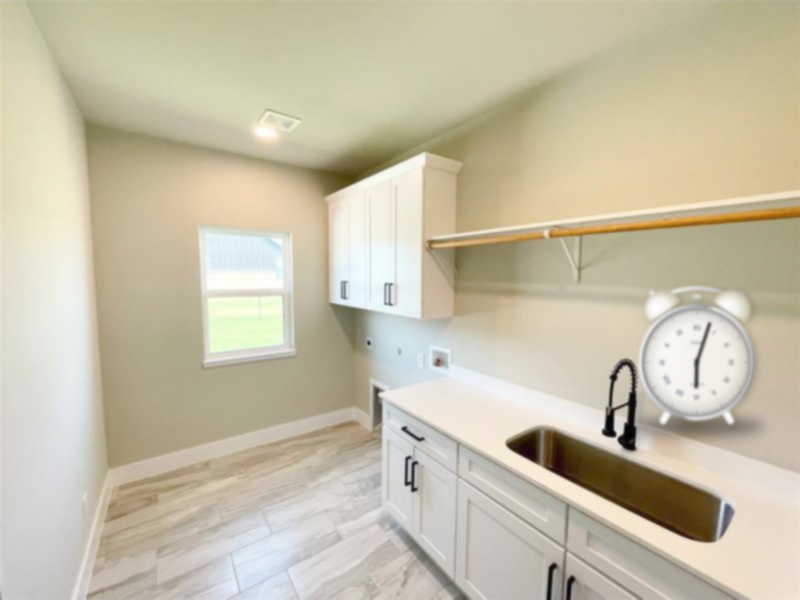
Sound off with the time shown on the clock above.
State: 6:03
